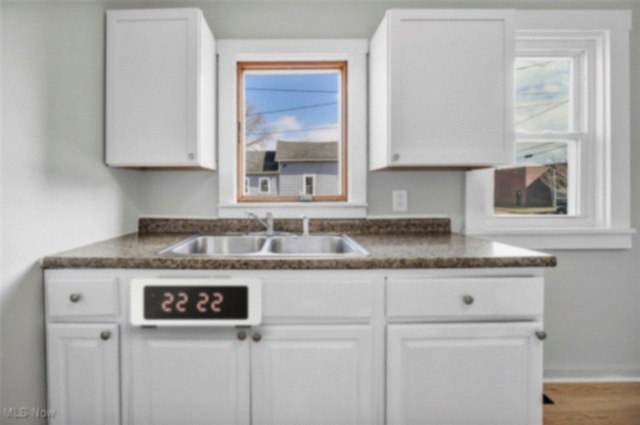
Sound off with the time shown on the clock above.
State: 22:22
